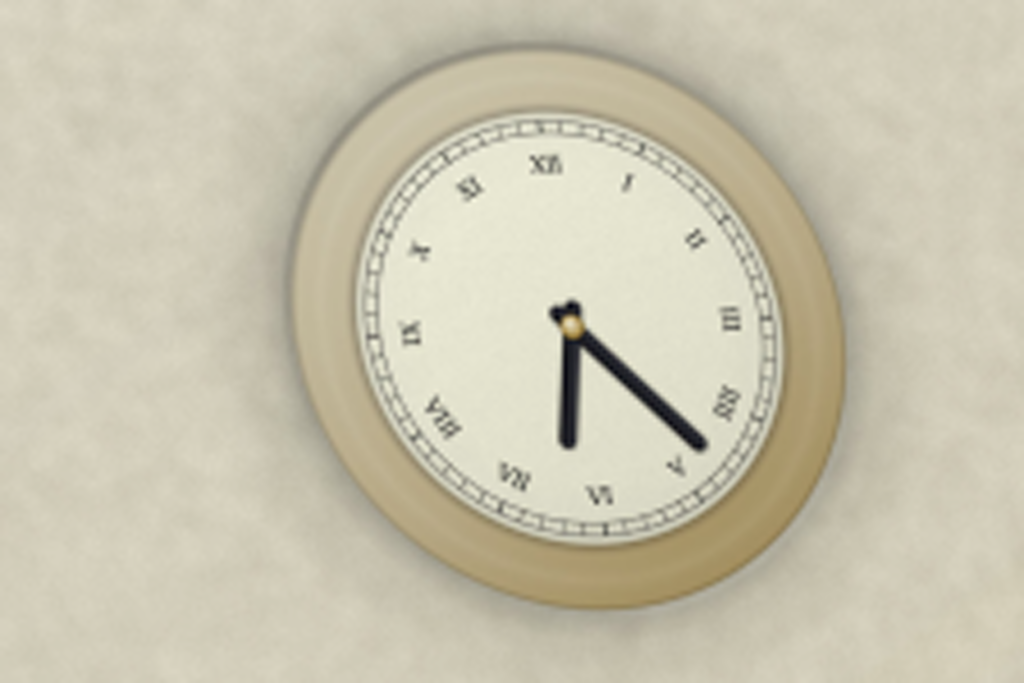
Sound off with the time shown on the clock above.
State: 6:23
